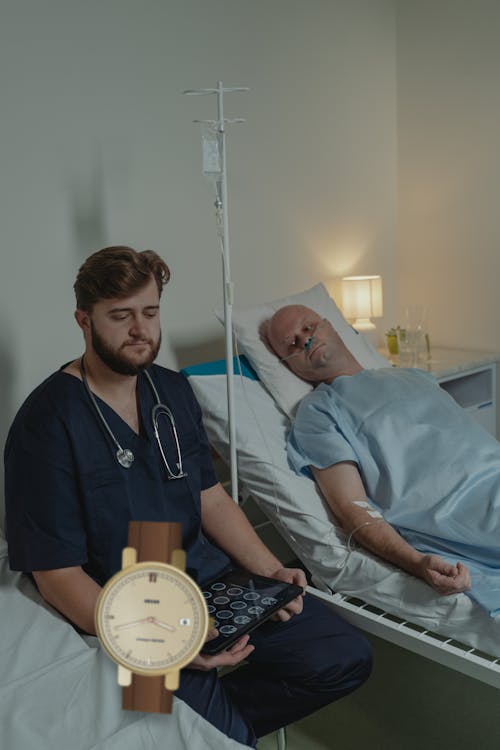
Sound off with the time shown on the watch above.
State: 3:42
